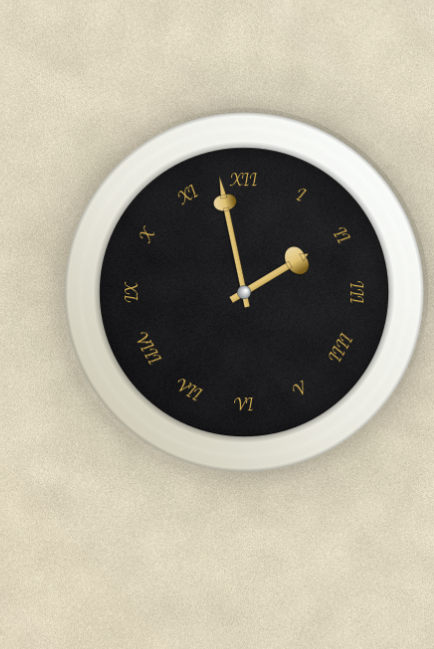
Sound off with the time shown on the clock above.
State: 1:58
